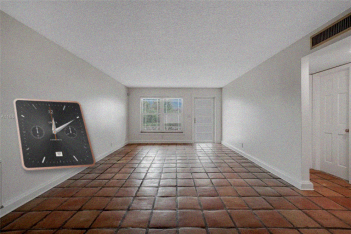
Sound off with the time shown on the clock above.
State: 12:10
